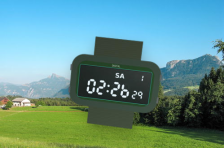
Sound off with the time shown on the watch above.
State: 2:26:29
